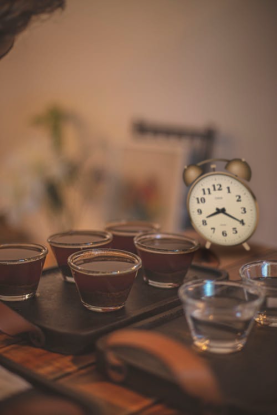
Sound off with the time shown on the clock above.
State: 8:20
